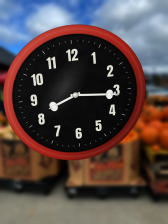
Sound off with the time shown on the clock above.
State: 8:16
